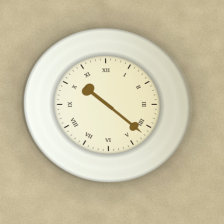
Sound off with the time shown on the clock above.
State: 10:22
